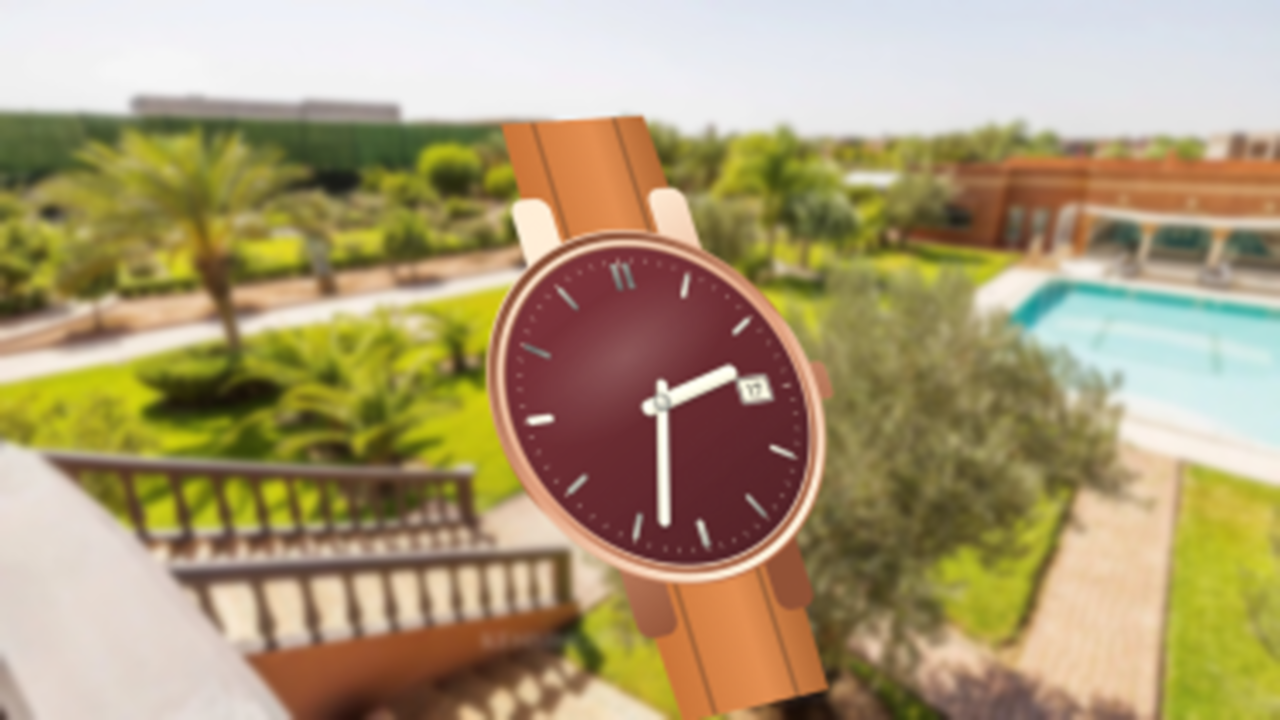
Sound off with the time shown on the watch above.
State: 2:33
